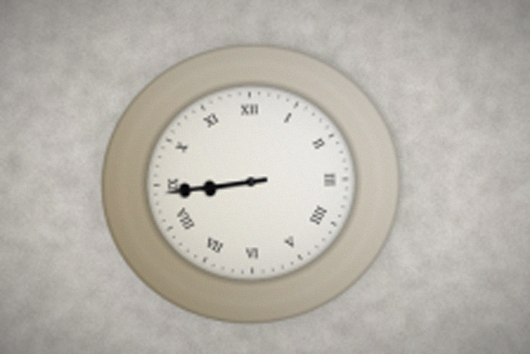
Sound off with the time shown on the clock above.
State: 8:44
